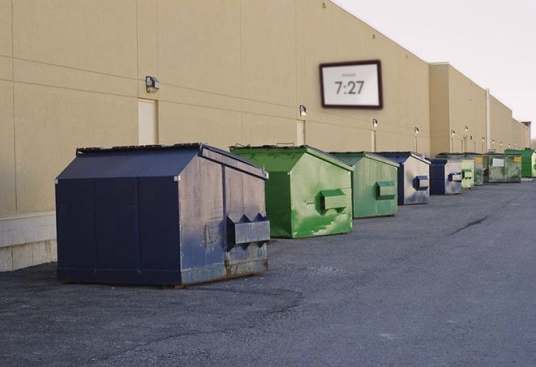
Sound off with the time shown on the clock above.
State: 7:27
